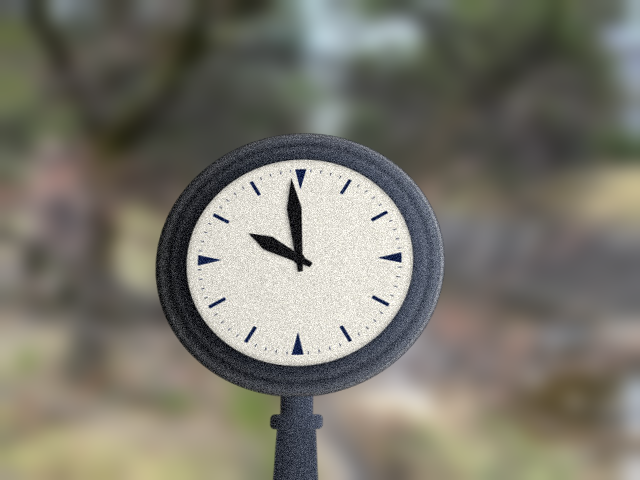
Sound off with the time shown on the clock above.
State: 9:59
